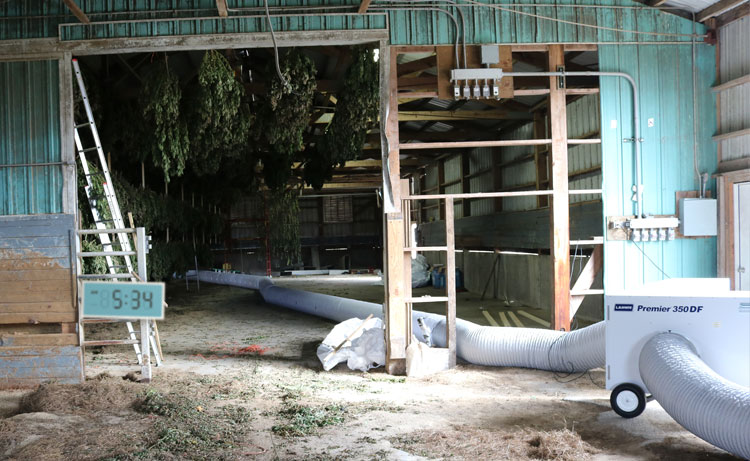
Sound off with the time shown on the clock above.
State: 5:34
